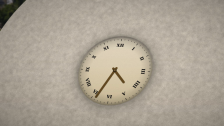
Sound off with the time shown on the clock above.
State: 4:34
